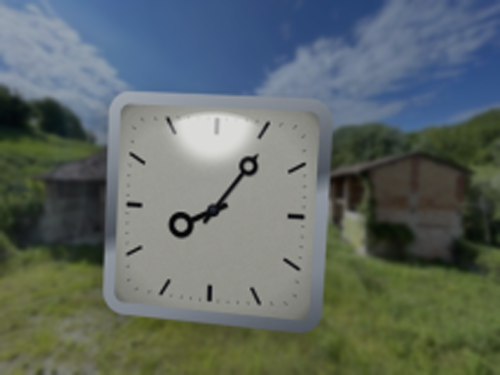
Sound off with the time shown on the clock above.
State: 8:06
